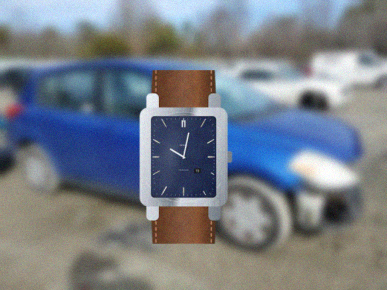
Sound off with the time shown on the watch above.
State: 10:02
